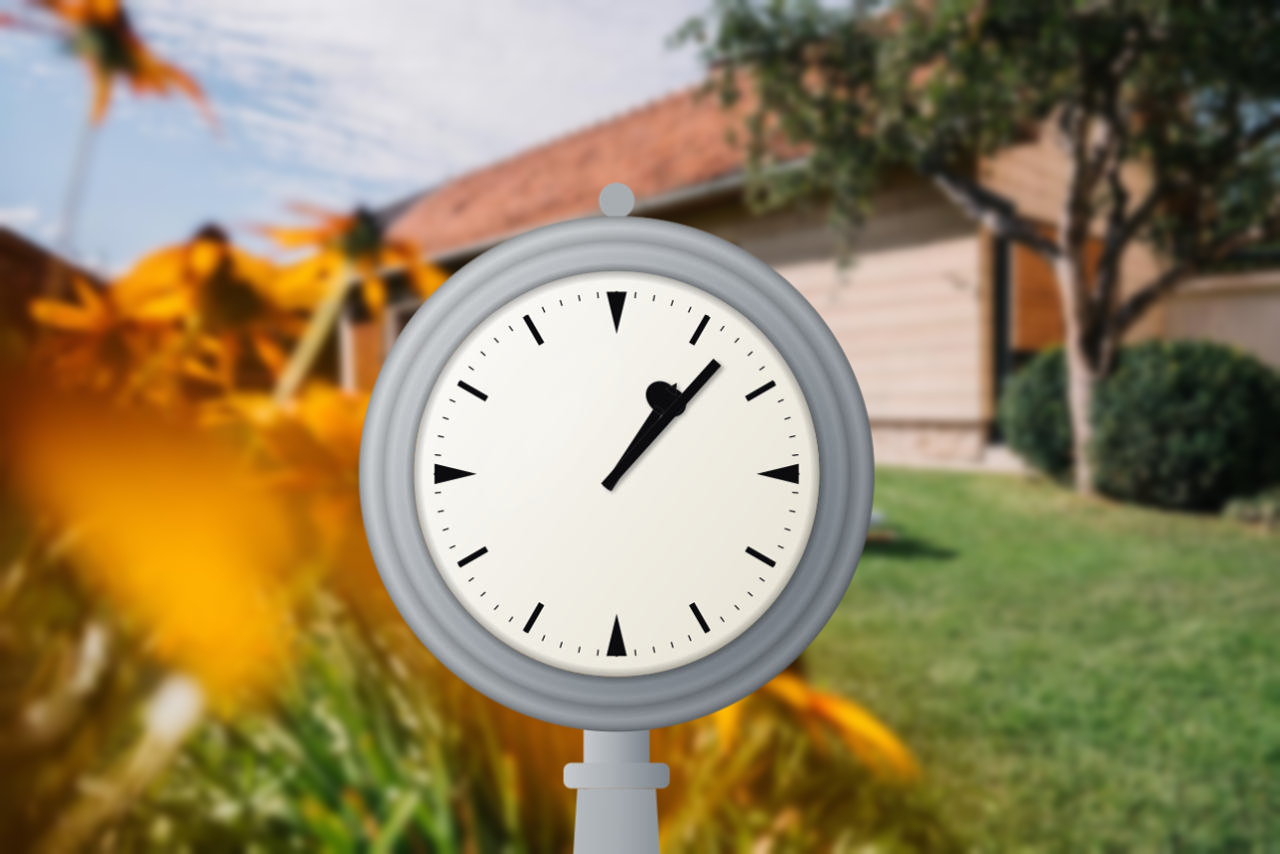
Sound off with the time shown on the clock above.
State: 1:07
